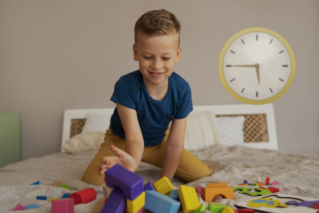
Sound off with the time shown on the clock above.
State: 5:45
